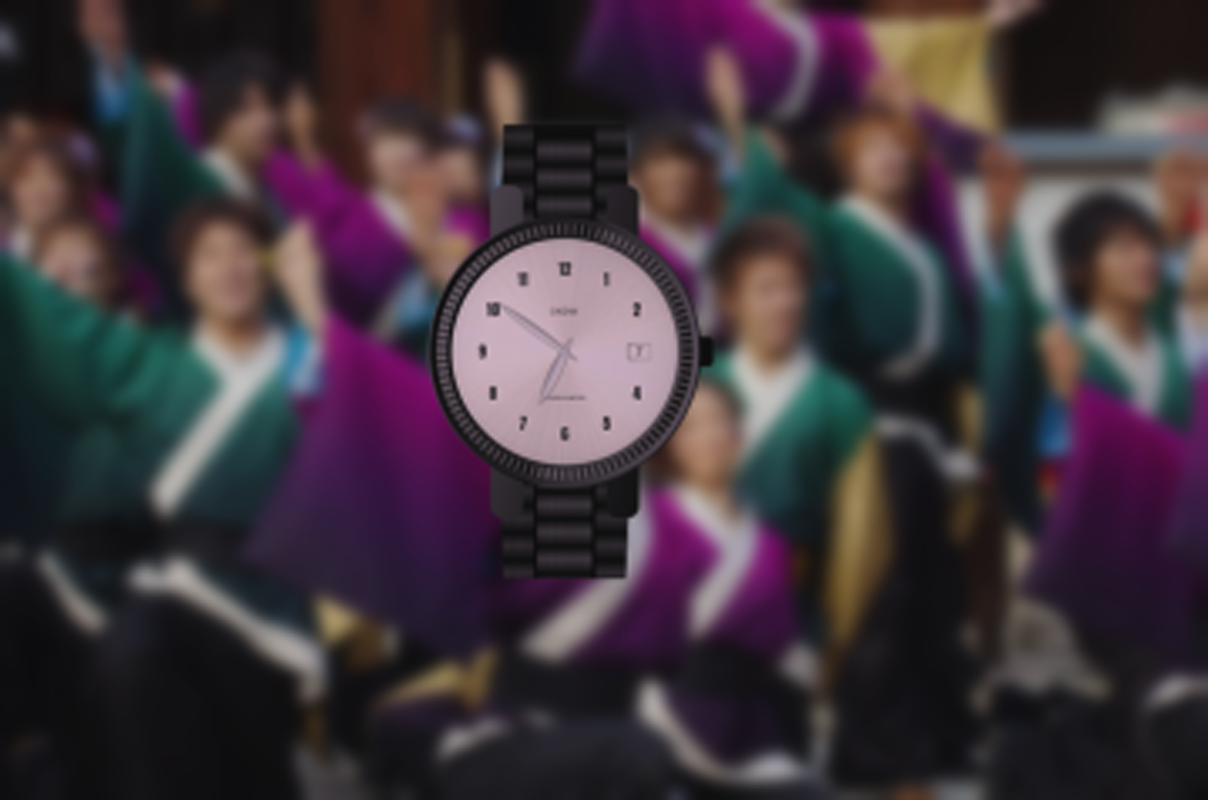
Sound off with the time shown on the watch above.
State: 6:51
